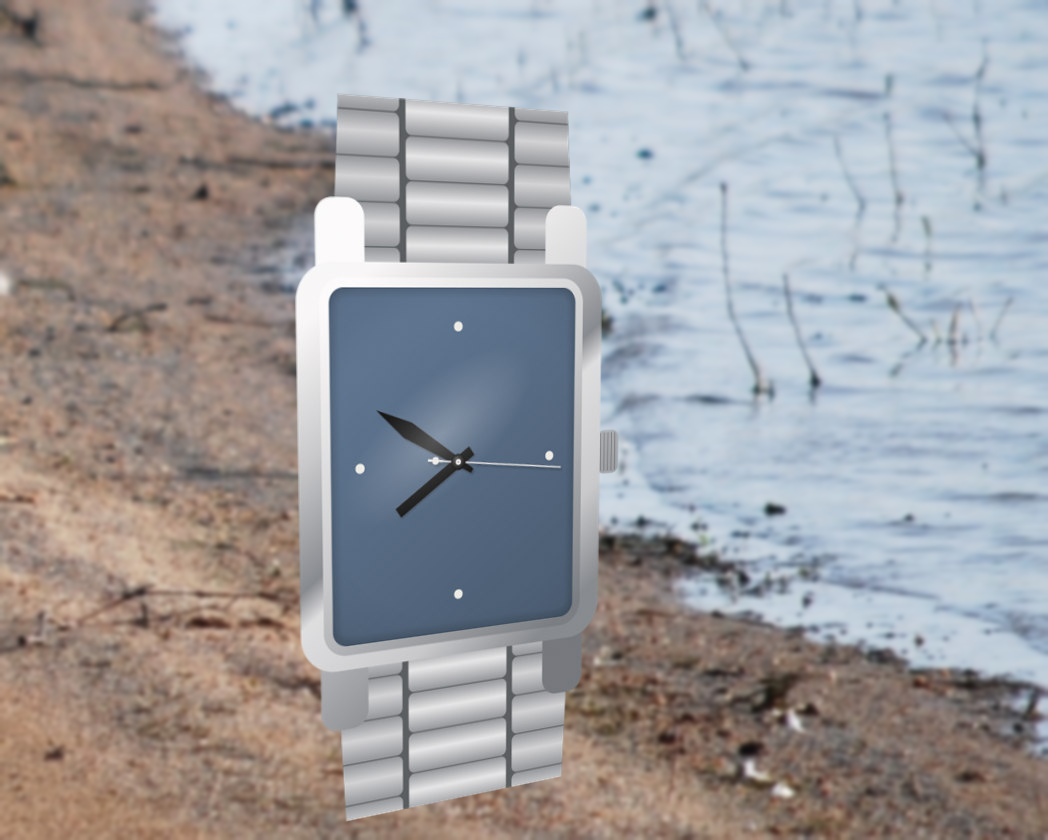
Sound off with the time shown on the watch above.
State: 7:50:16
